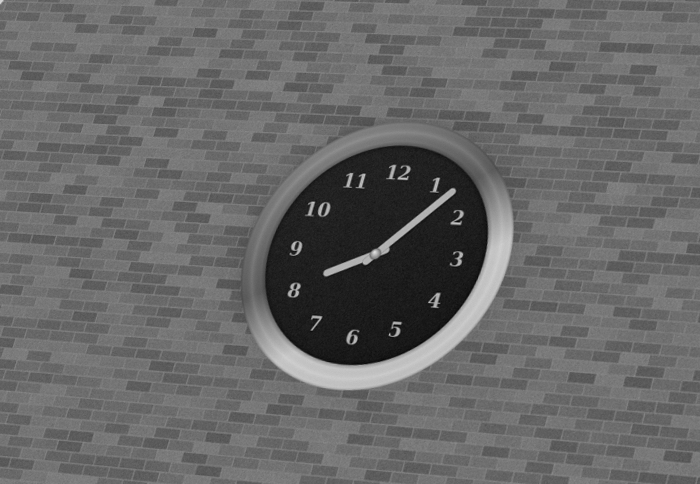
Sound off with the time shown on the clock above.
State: 8:07
